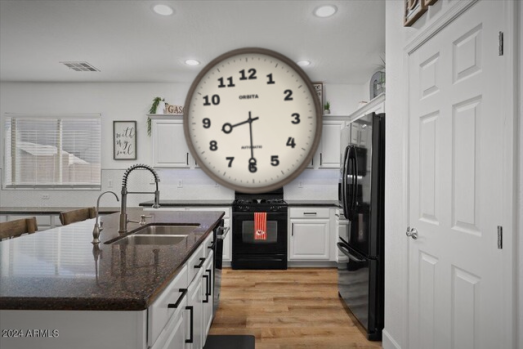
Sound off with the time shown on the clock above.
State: 8:30
